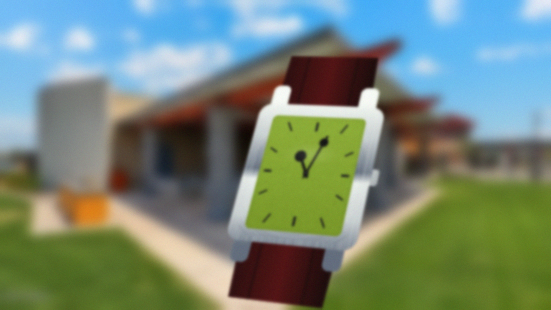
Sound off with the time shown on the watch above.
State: 11:03
